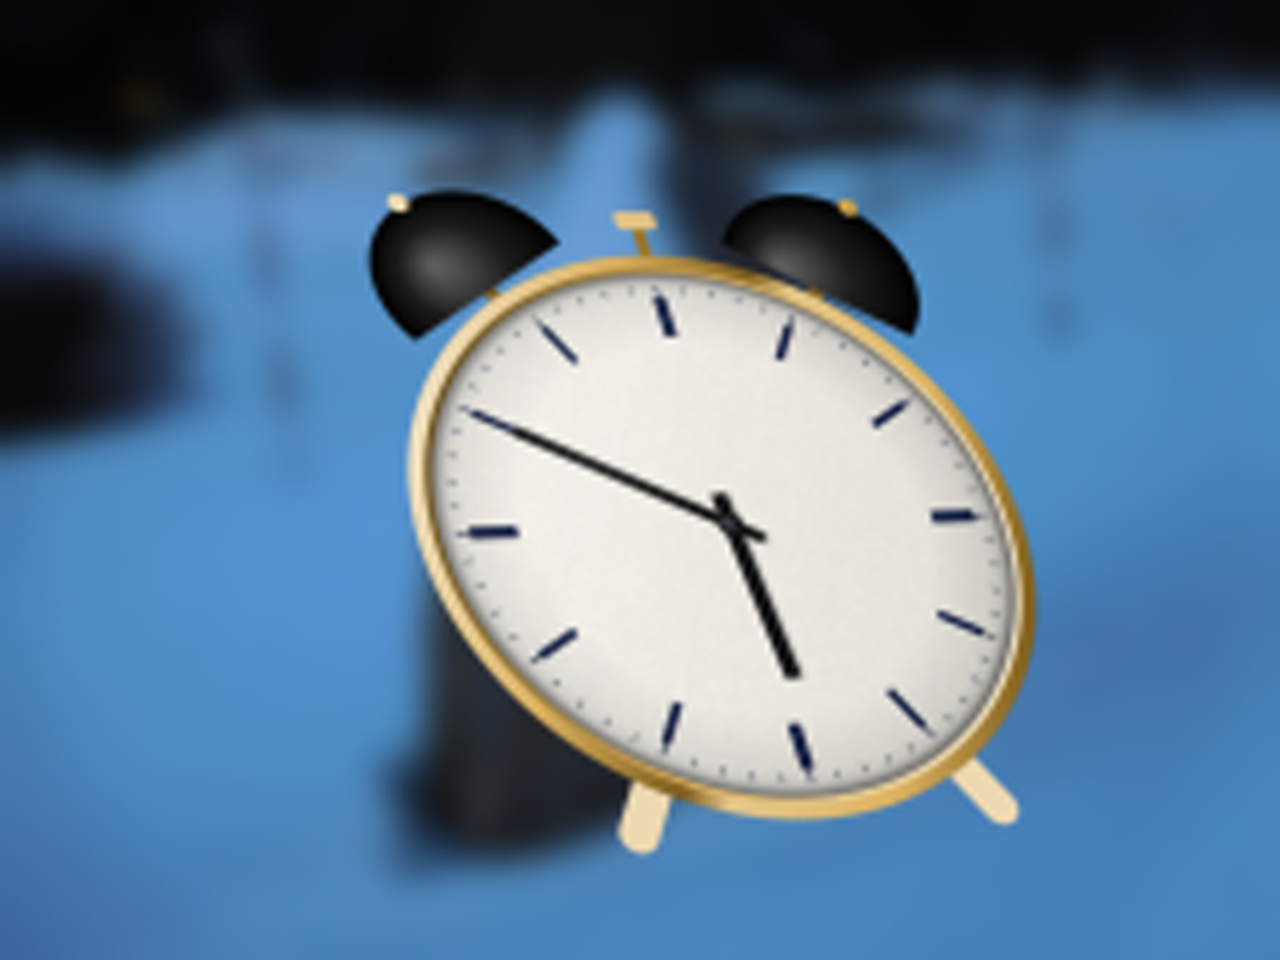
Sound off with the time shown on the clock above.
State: 5:50
